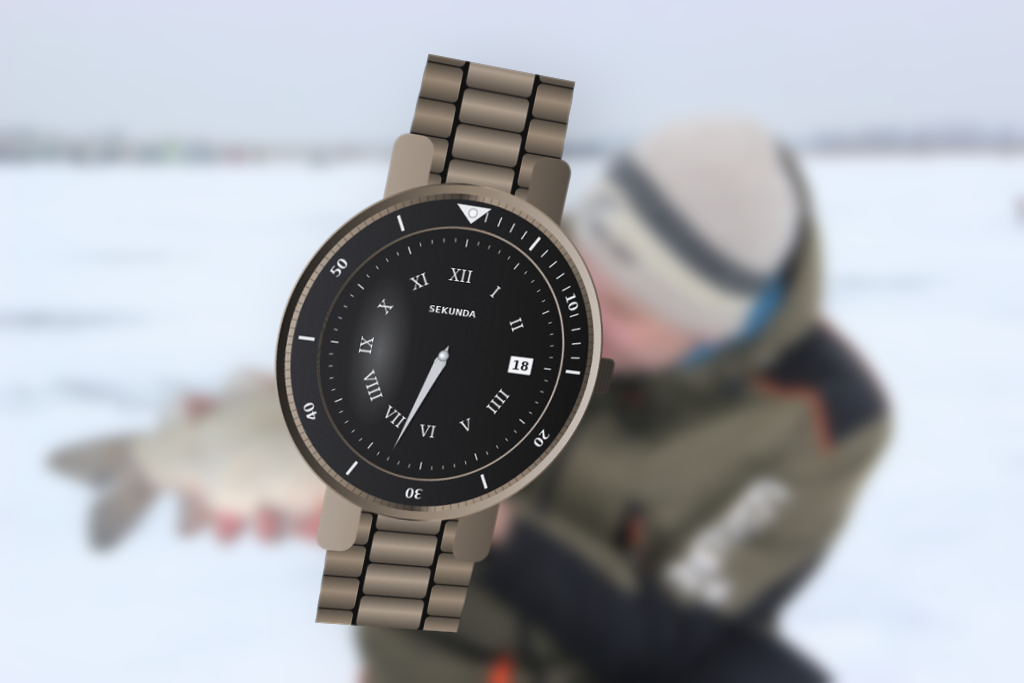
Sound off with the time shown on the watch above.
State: 6:33
